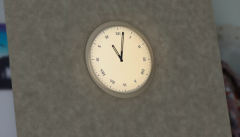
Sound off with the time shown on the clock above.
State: 11:02
